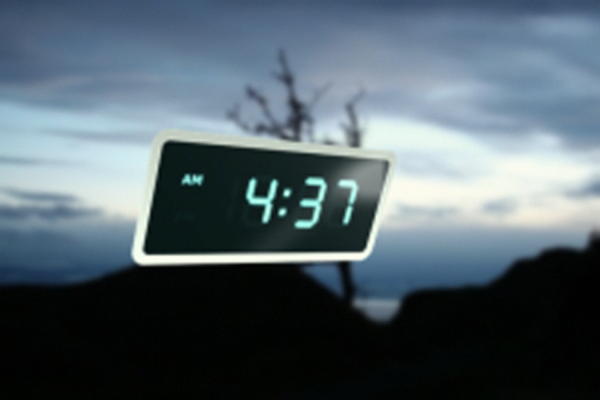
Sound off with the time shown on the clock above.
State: 4:37
